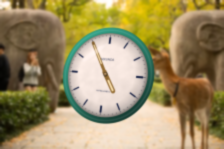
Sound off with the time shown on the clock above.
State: 4:55
